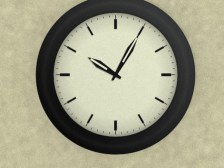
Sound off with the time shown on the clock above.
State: 10:05
